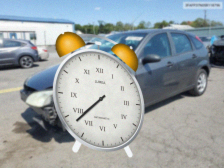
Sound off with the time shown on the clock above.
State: 7:38
